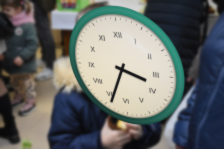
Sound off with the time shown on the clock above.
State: 3:34
